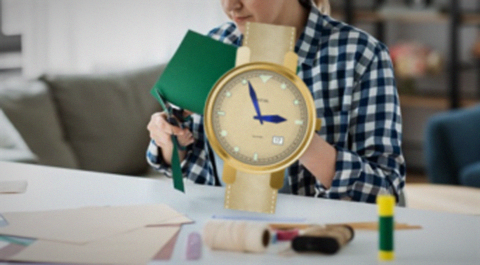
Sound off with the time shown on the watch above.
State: 2:56
